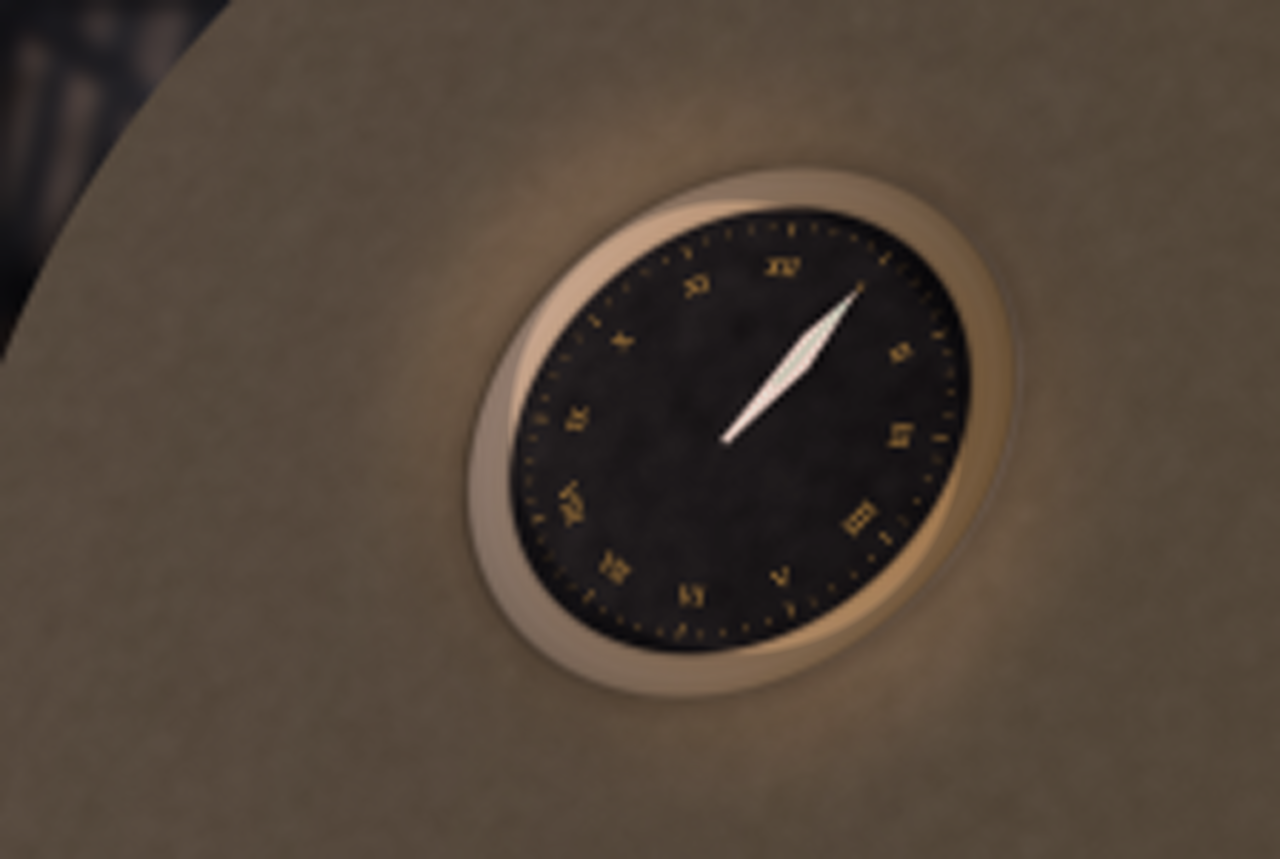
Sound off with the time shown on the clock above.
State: 1:05
